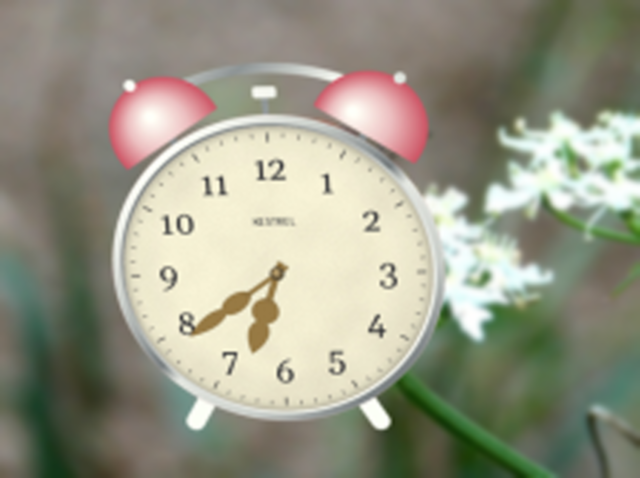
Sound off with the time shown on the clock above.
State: 6:39
